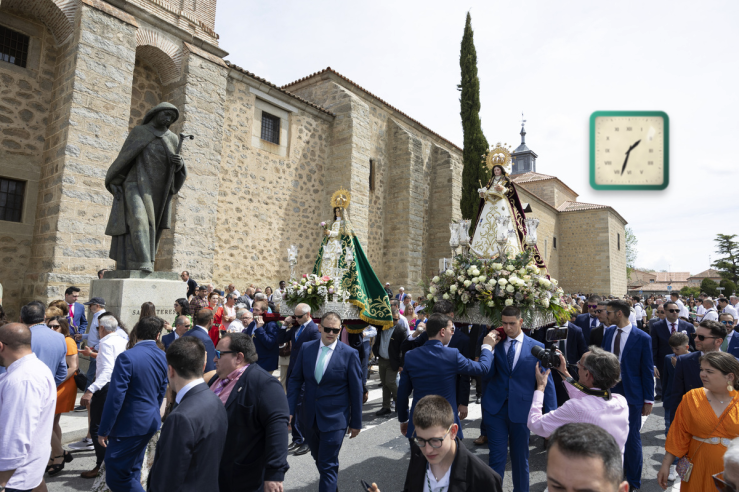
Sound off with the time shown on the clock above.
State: 1:33
